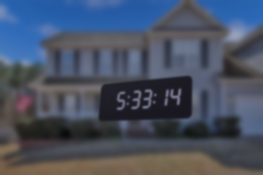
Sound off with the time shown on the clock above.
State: 5:33:14
